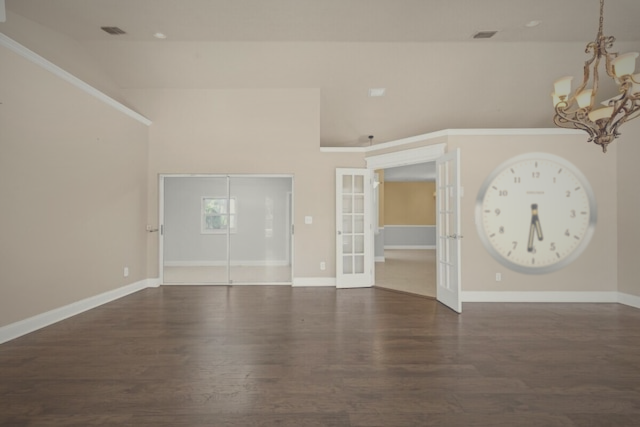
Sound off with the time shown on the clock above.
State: 5:31
